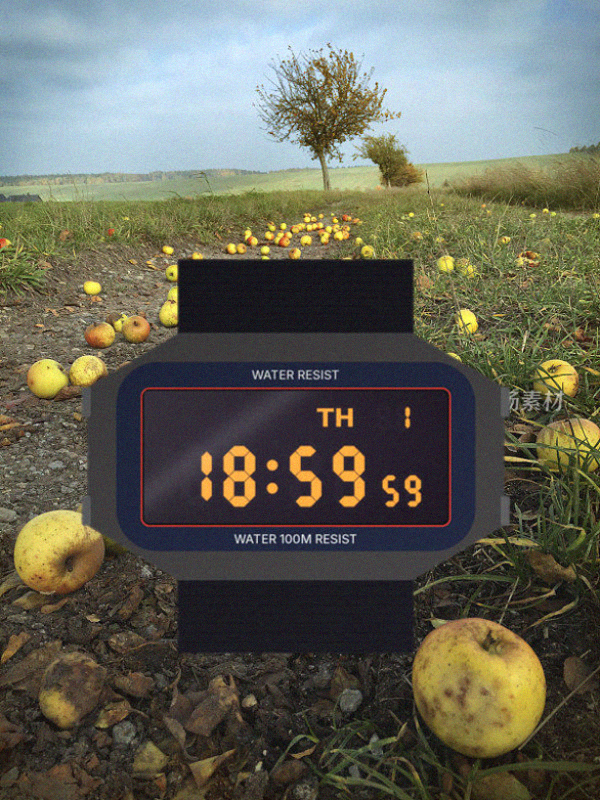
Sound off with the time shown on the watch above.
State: 18:59:59
